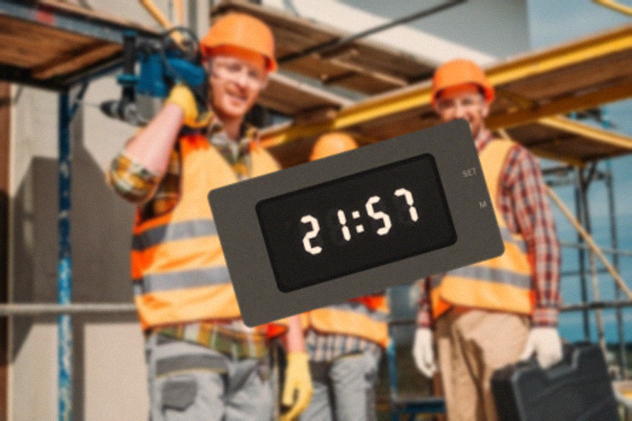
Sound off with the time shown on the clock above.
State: 21:57
